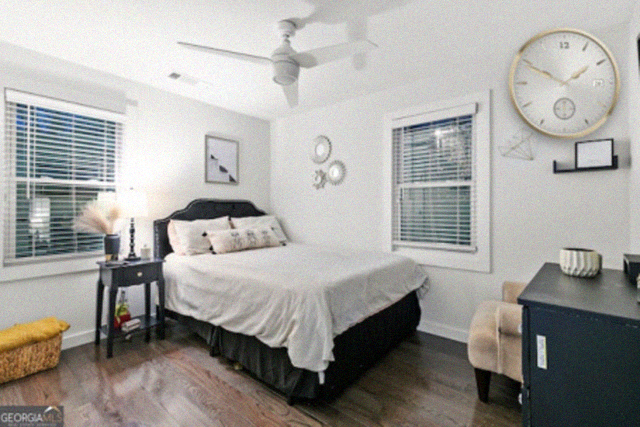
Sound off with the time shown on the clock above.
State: 1:49
